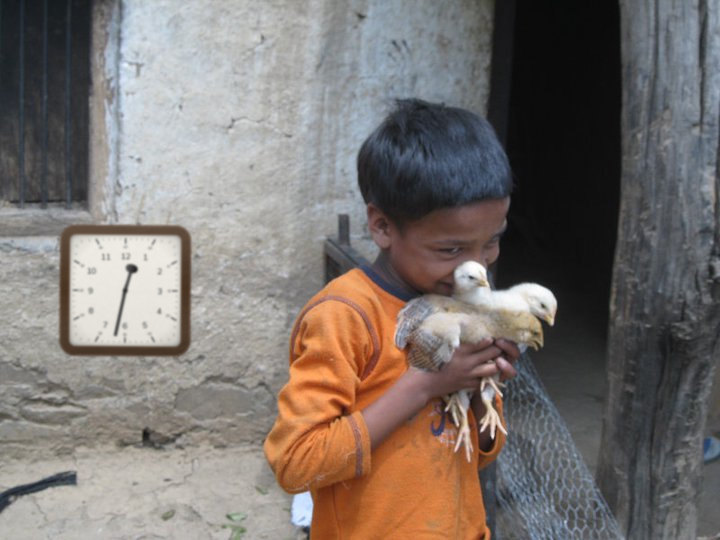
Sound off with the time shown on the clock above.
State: 12:32
